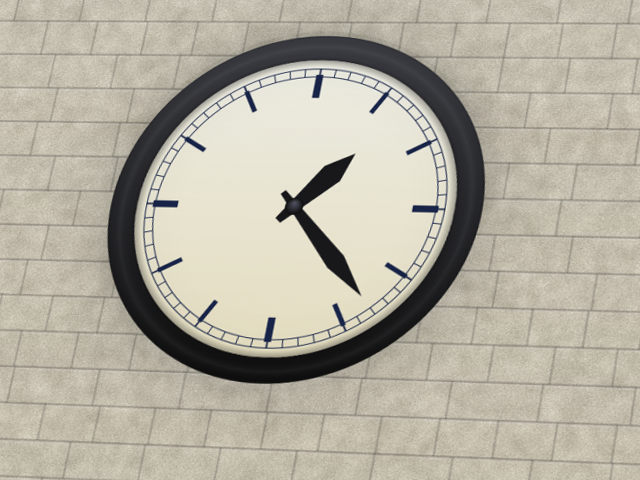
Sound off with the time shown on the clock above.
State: 1:23
